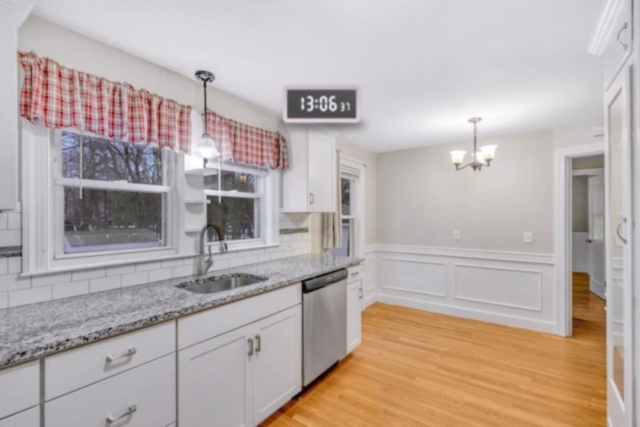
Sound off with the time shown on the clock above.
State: 13:06
